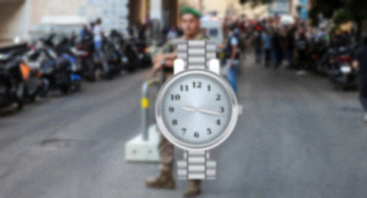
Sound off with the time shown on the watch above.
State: 9:17
